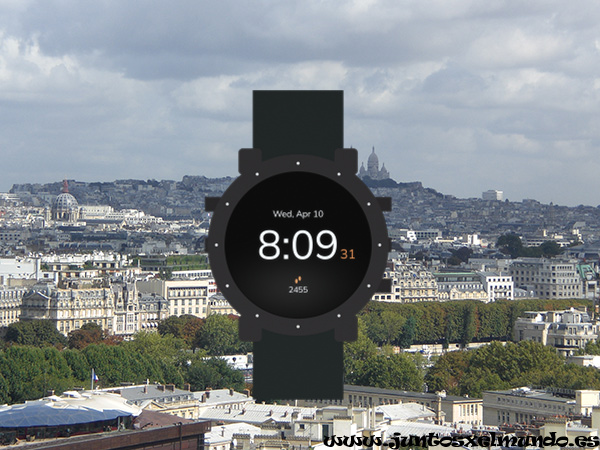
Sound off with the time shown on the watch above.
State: 8:09:31
